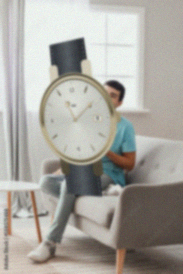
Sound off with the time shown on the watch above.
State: 11:09
